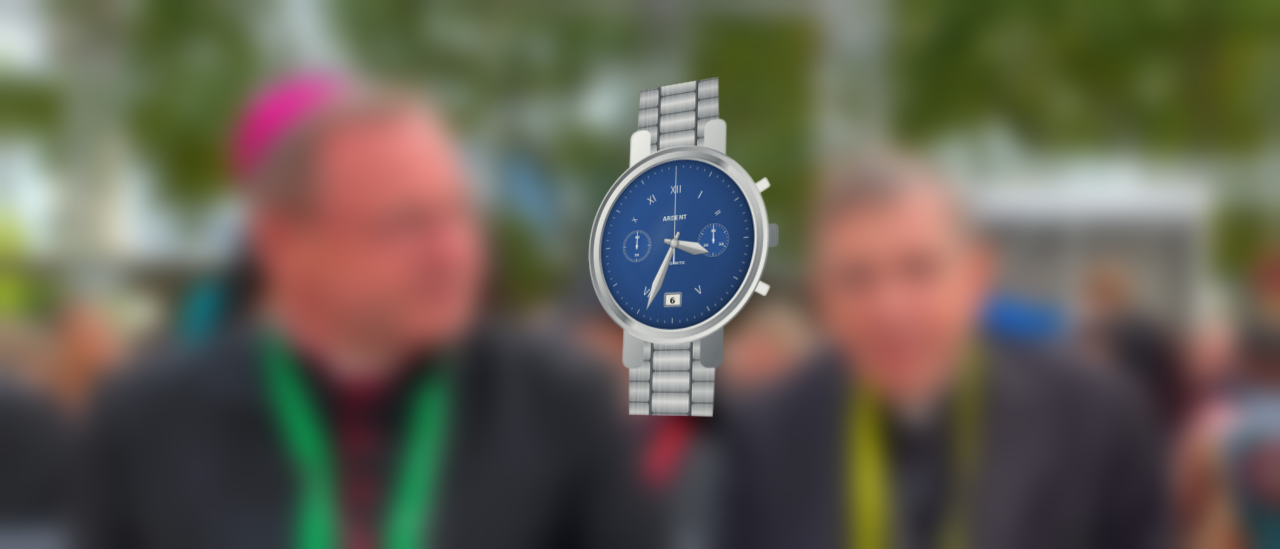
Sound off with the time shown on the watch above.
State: 3:34
